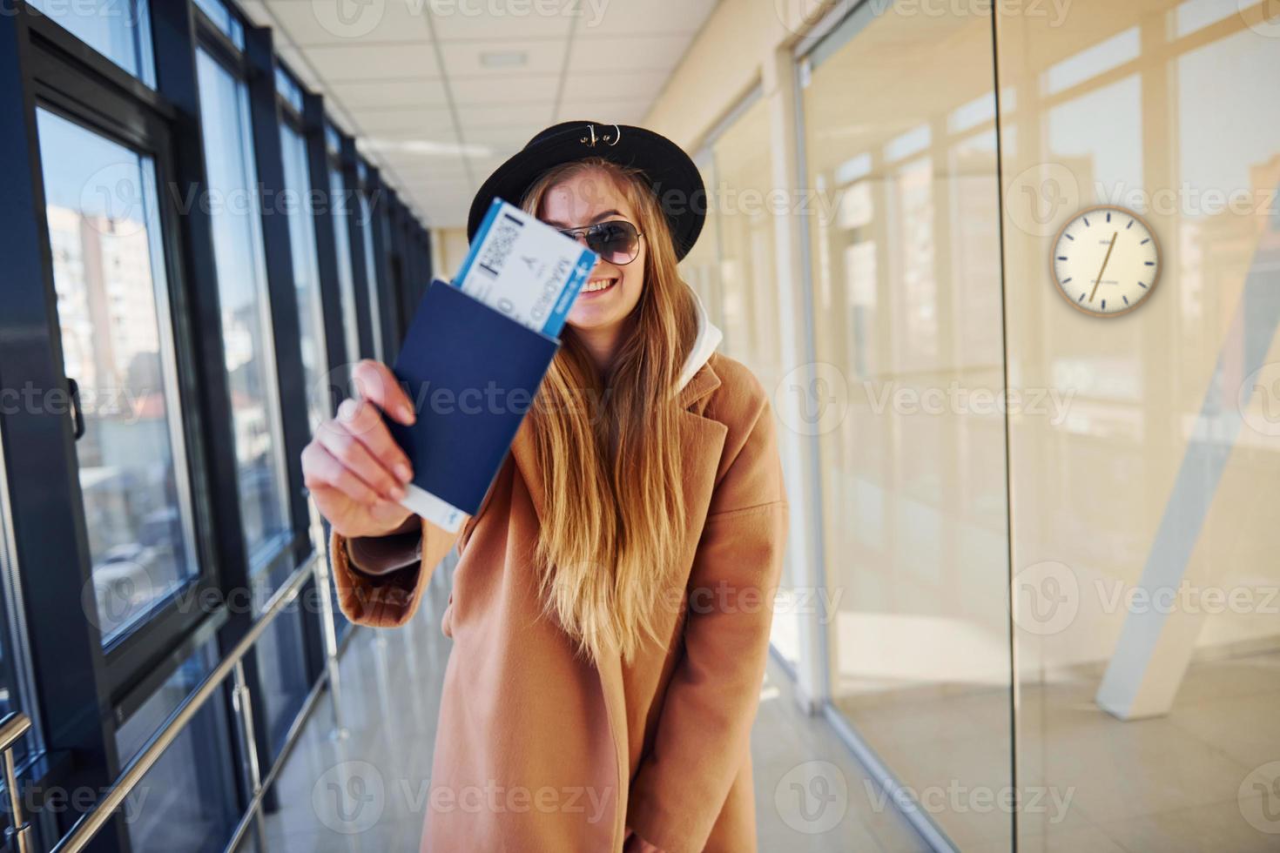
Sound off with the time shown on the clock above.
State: 12:33
